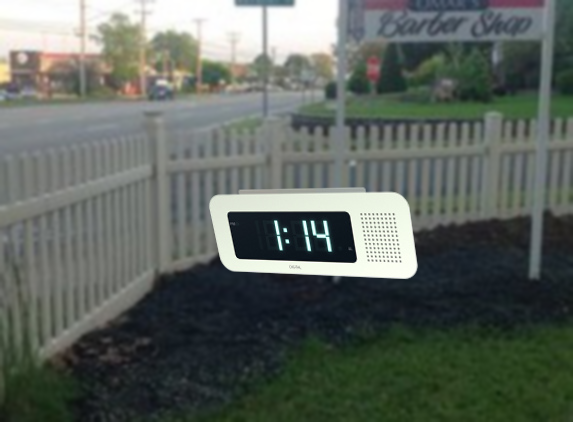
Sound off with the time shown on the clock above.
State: 1:14
